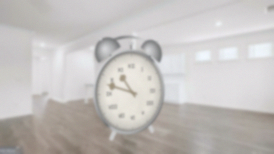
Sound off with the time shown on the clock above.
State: 10:48
